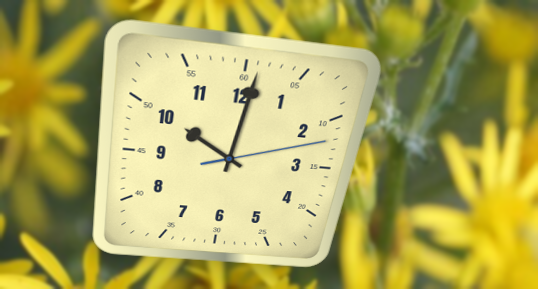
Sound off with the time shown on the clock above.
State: 10:01:12
